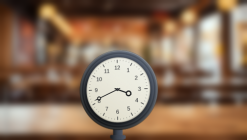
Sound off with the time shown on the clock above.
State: 3:41
